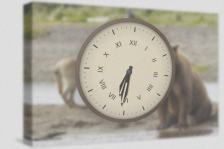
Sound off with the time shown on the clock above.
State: 6:31
